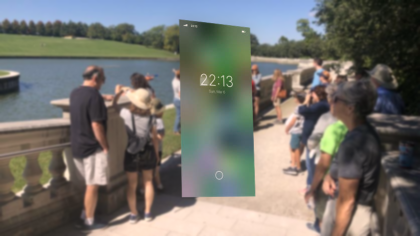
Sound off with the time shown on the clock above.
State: 22:13
